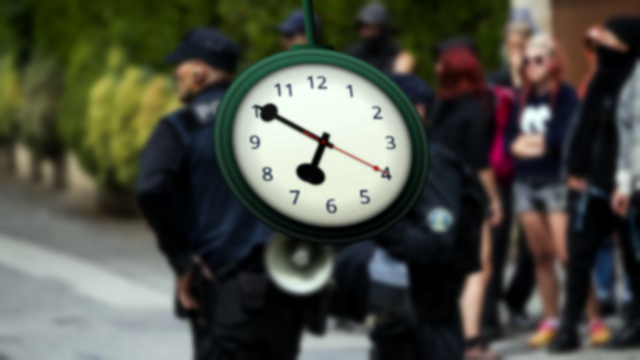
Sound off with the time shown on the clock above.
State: 6:50:20
